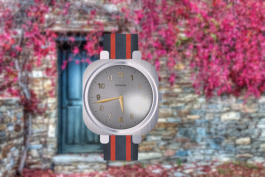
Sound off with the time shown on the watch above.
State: 5:43
